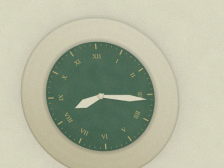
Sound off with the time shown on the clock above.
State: 8:16
